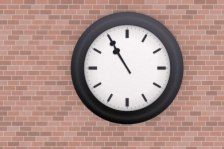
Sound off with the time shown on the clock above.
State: 10:55
